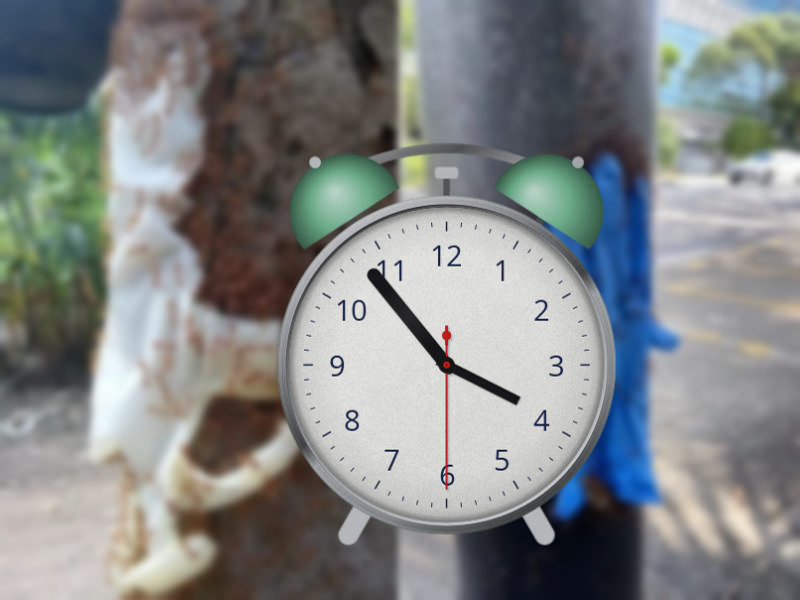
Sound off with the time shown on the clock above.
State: 3:53:30
